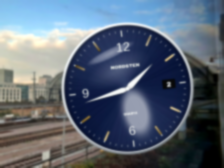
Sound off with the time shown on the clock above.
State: 1:43
